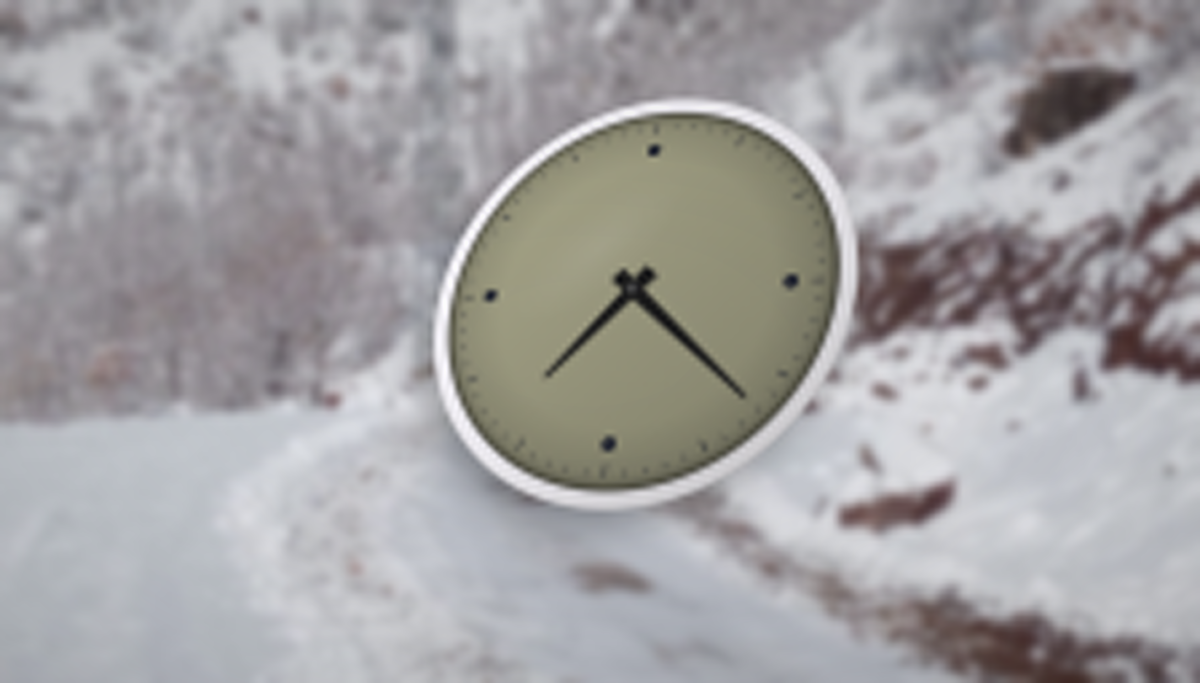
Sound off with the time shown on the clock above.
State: 7:22
